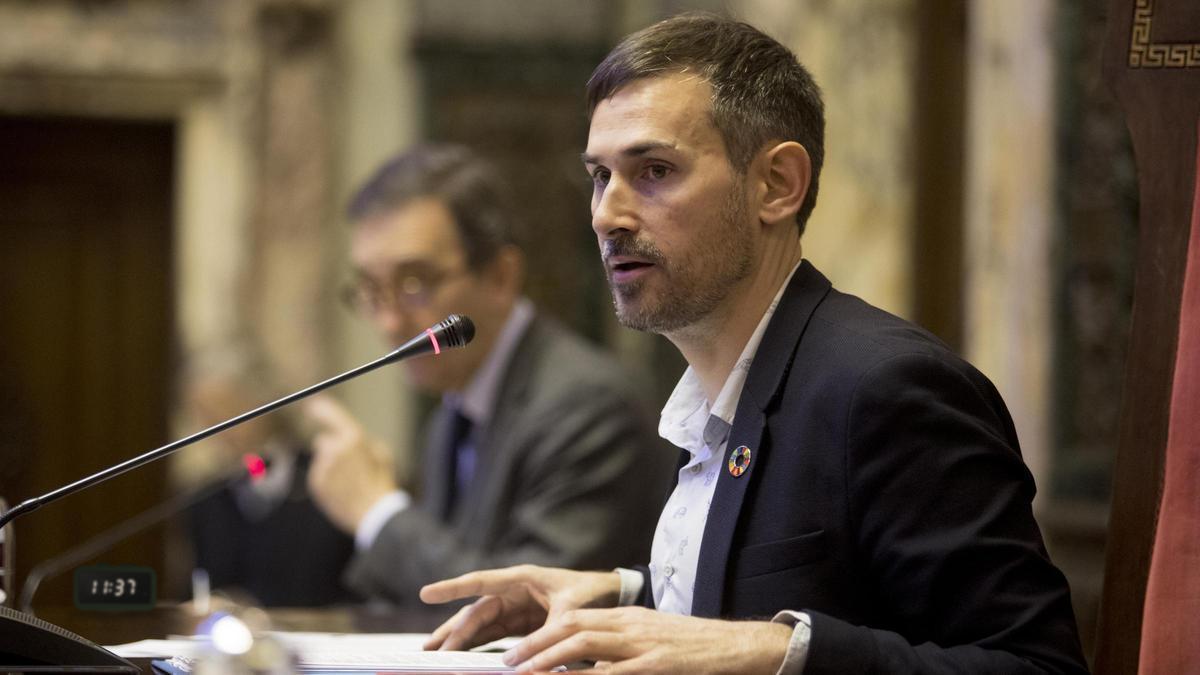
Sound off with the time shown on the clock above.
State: 11:37
